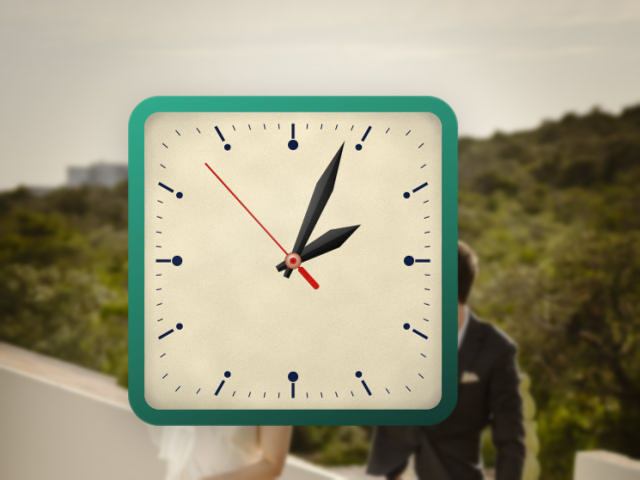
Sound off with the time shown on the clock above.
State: 2:03:53
